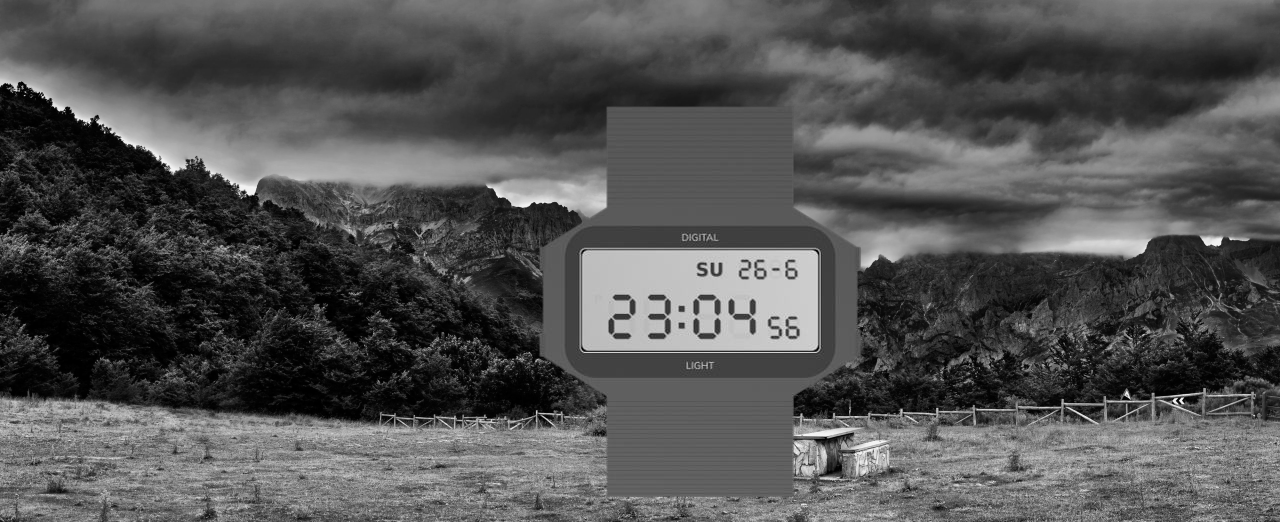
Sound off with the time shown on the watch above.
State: 23:04:56
